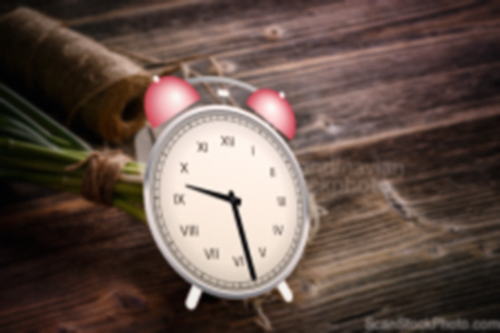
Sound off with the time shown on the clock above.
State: 9:28
